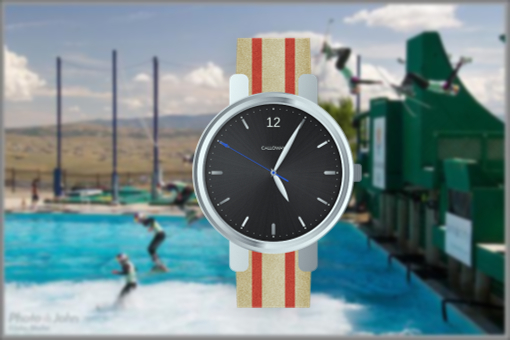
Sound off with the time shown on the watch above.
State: 5:04:50
